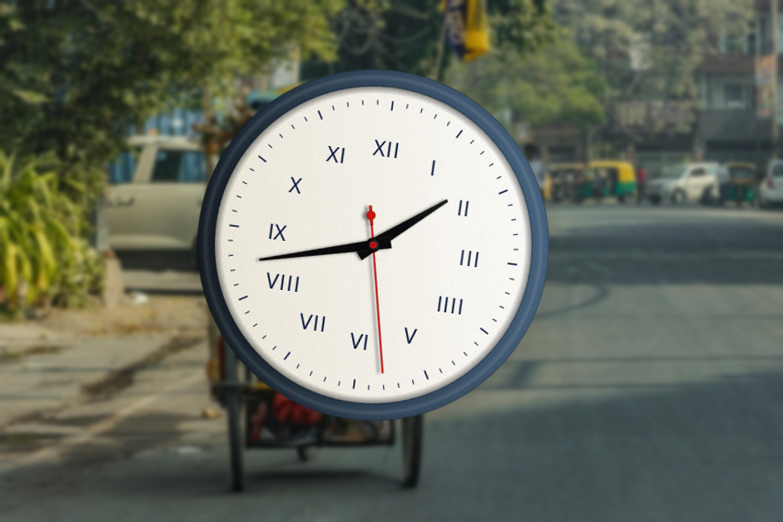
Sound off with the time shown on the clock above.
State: 1:42:28
